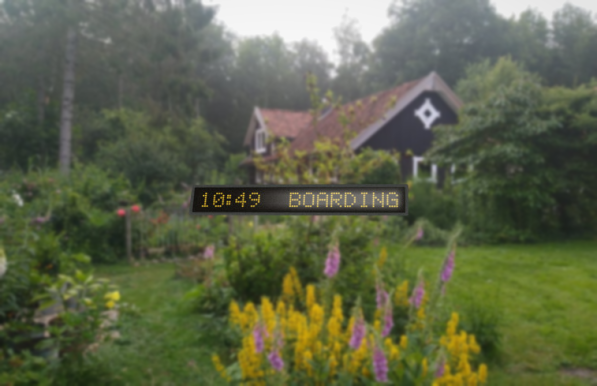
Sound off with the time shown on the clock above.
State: 10:49
